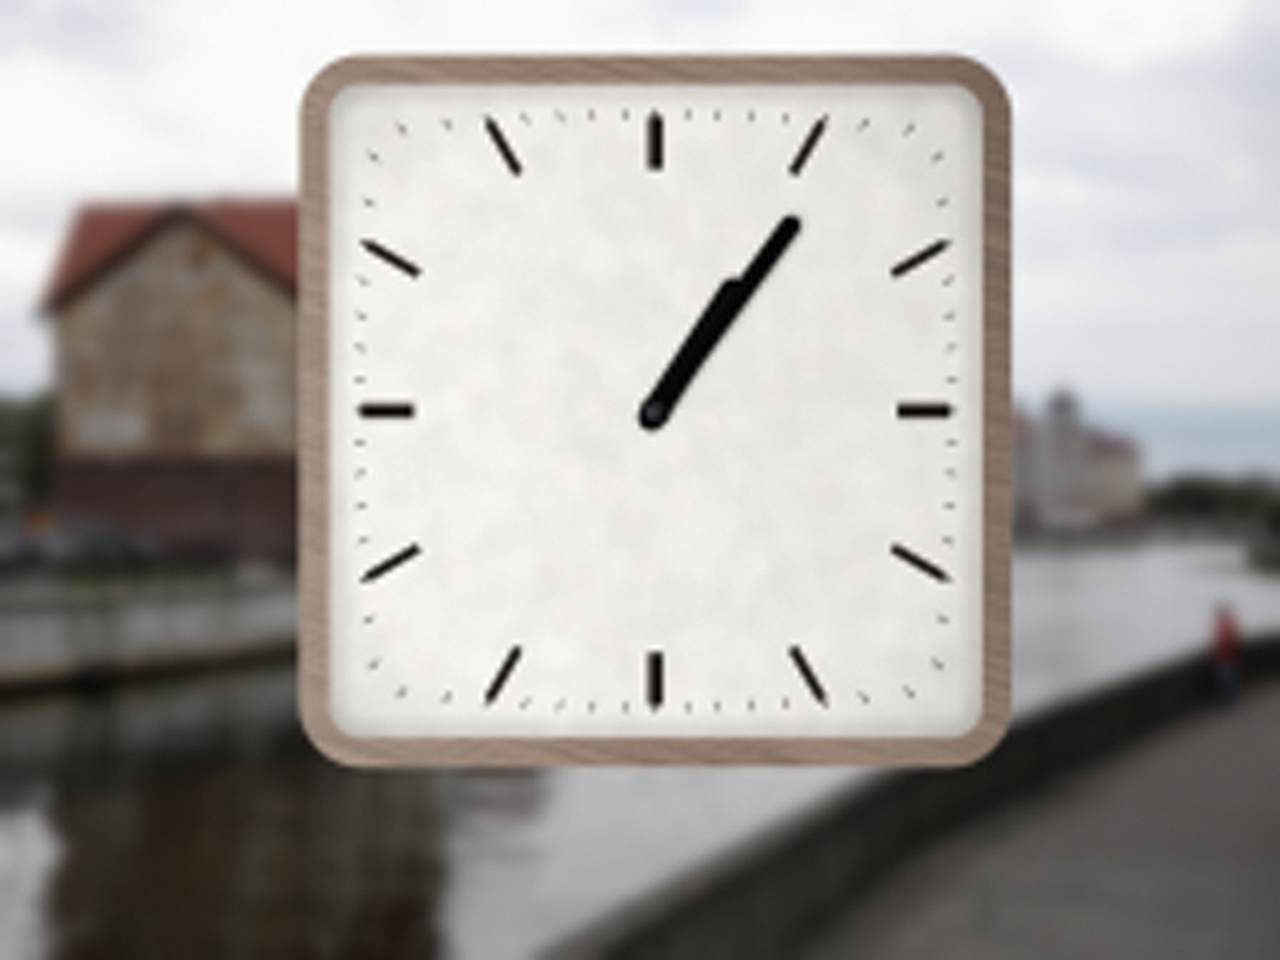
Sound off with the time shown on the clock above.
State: 1:06
